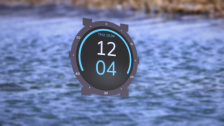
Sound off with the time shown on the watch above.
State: 12:04
